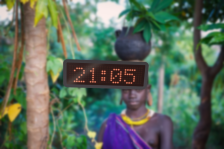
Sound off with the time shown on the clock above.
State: 21:05
